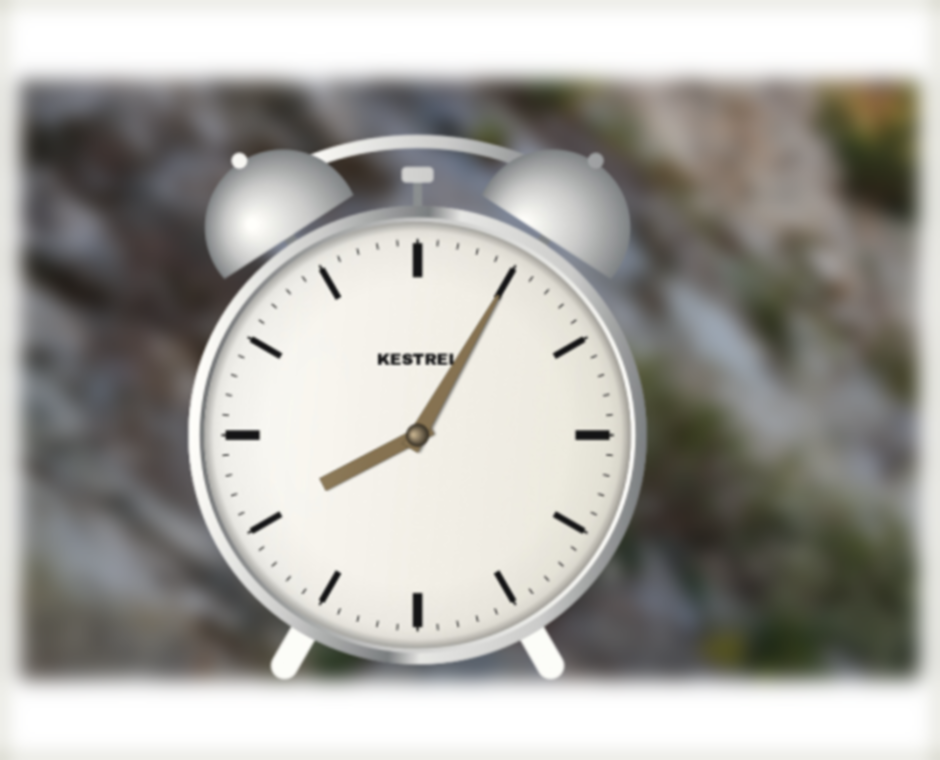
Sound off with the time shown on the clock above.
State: 8:05
